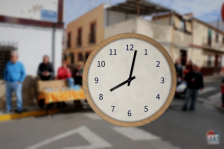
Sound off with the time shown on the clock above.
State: 8:02
